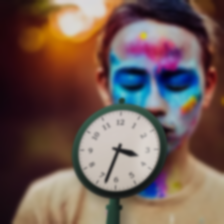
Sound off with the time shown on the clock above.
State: 3:33
